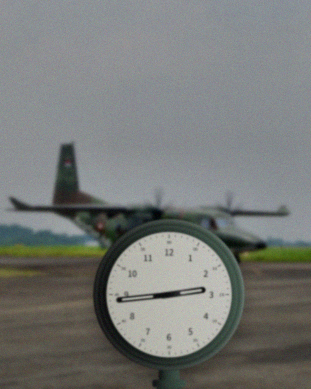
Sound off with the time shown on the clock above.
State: 2:44
